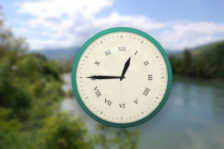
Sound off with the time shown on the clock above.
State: 12:45
